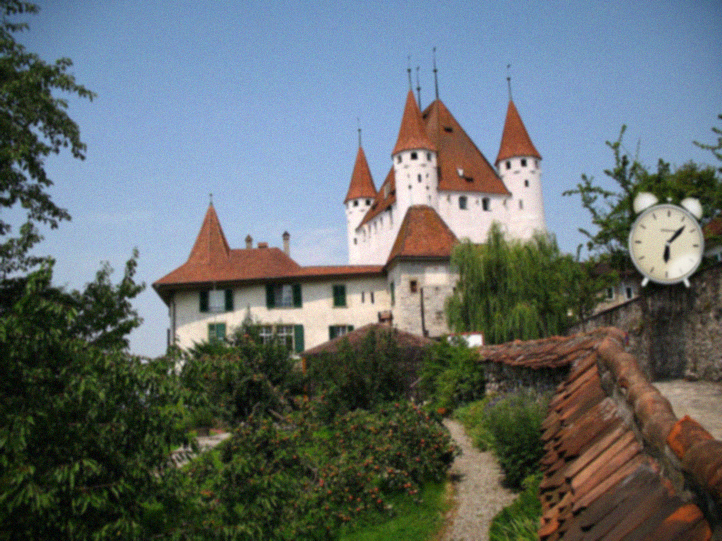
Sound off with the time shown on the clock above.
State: 6:07
